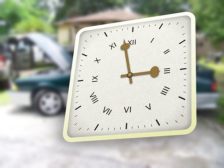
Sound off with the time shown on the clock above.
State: 2:58
